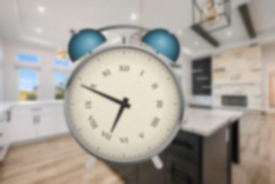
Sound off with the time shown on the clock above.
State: 6:49
